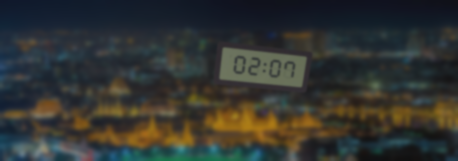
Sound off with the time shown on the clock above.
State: 2:07
